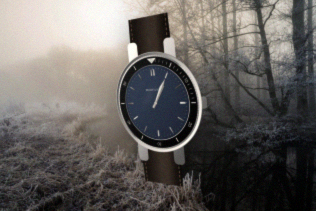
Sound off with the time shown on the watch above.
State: 1:05
